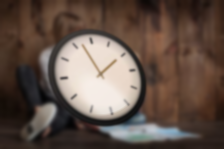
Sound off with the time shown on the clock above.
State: 1:57
